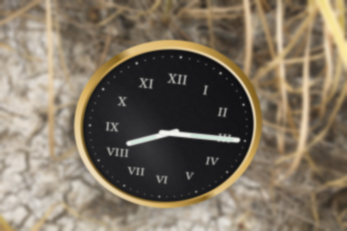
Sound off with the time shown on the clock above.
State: 8:15
